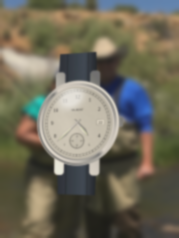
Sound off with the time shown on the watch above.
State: 4:38
